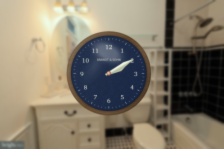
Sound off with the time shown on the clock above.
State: 2:10
